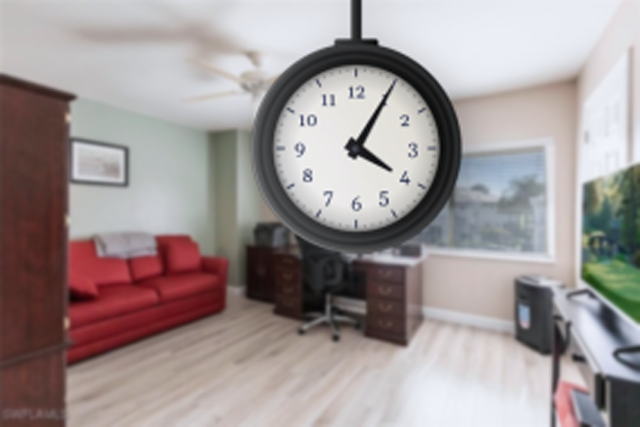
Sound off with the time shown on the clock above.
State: 4:05
